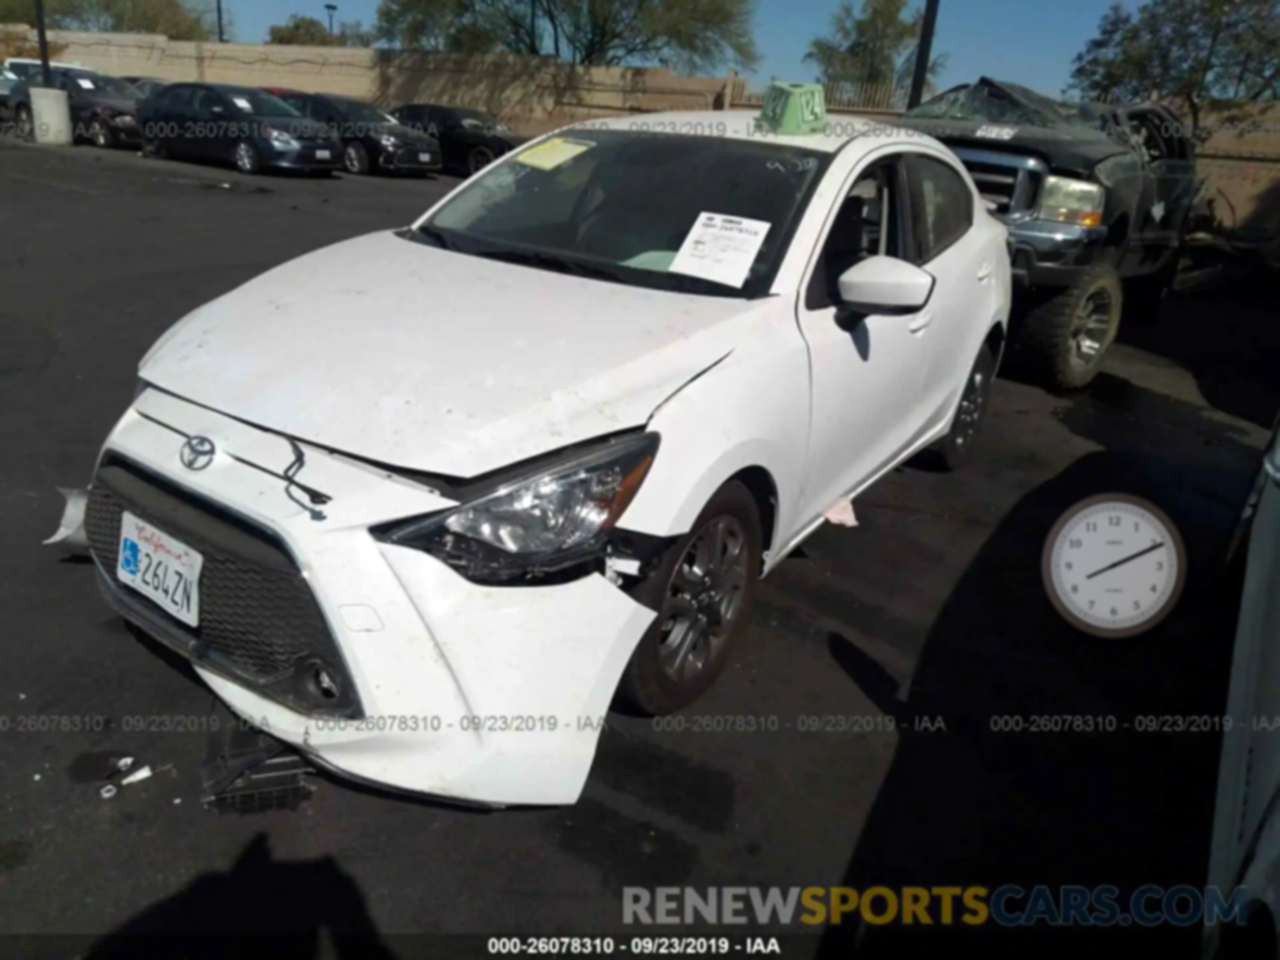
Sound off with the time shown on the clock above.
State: 8:11
